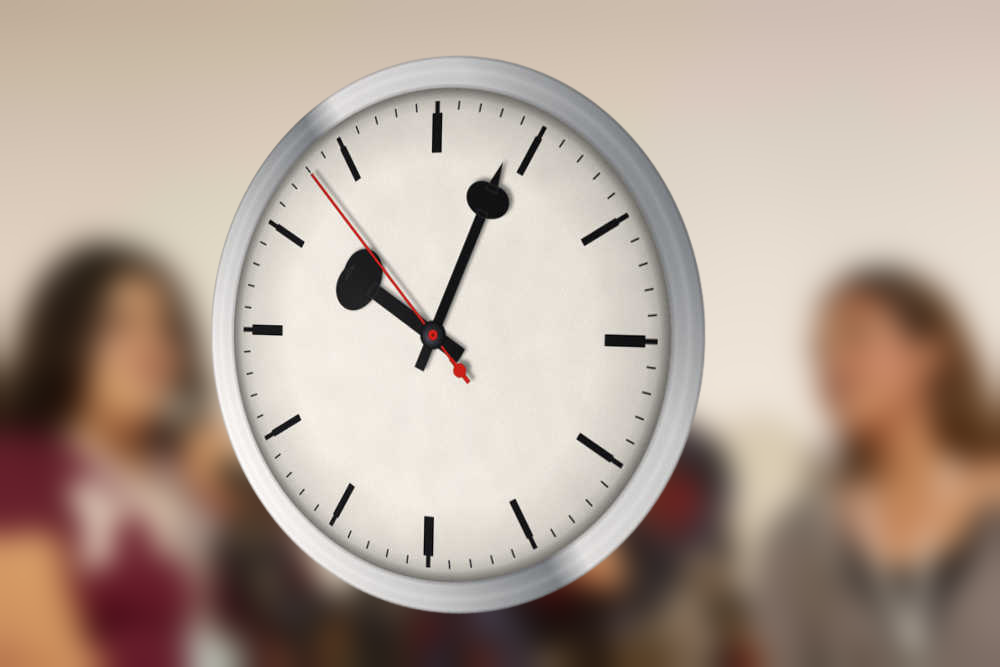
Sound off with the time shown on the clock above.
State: 10:03:53
